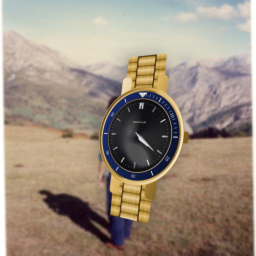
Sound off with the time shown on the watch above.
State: 4:21
